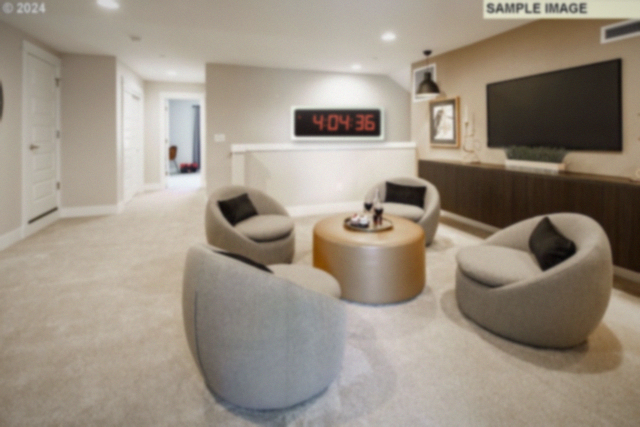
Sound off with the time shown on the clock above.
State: 4:04:36
